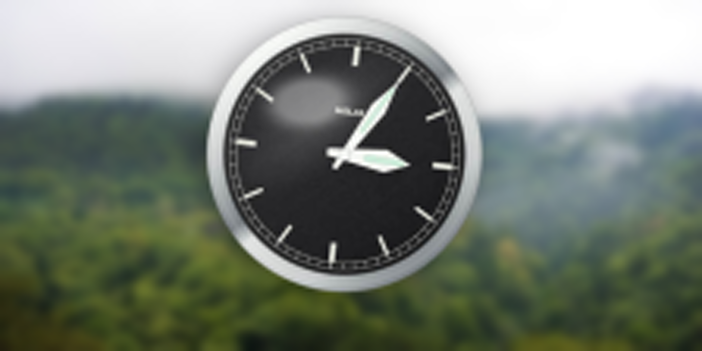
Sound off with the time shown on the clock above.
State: 3:05
